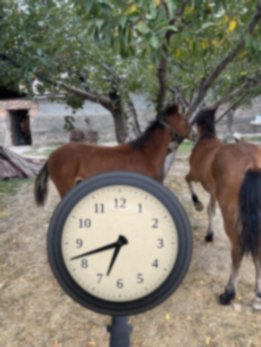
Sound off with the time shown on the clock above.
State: 6:42
